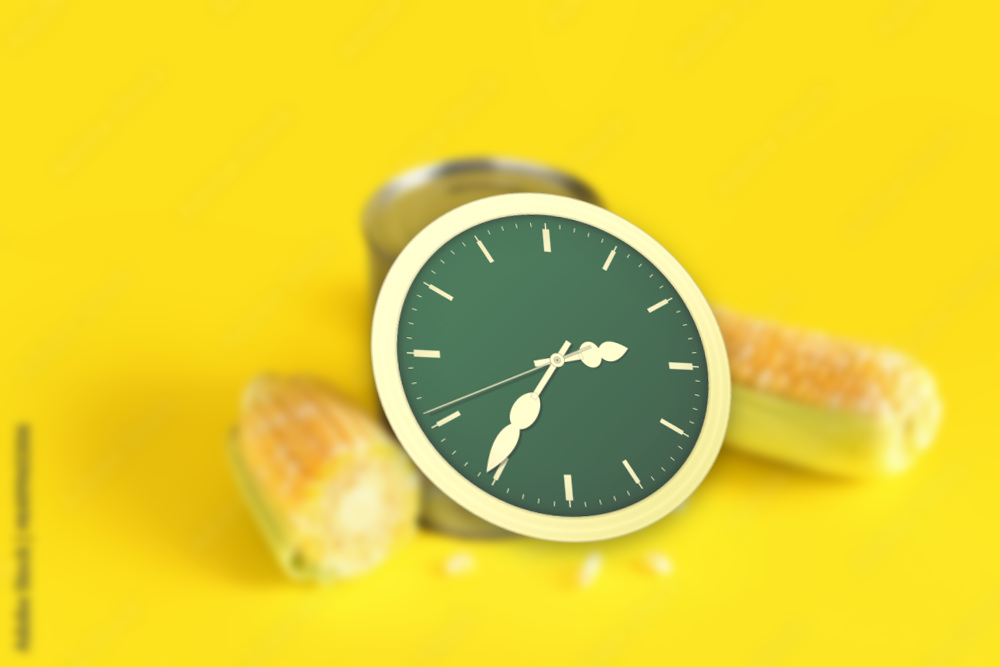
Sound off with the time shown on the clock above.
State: 2:35:41
